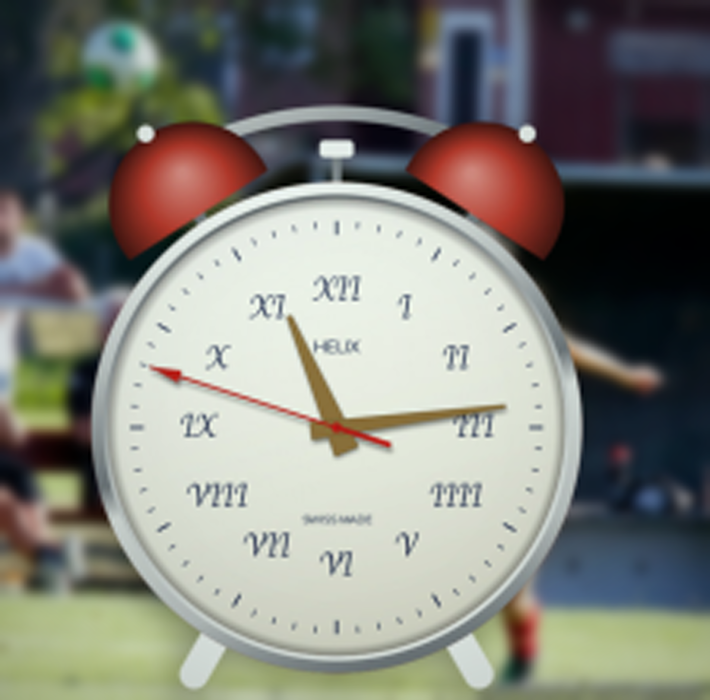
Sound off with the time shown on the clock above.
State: 11:13:48
